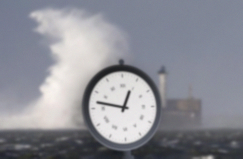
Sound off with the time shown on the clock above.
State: 12:47
